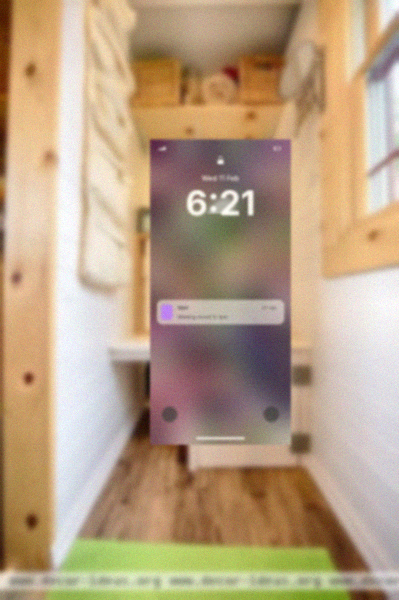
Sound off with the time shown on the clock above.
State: 6:21
